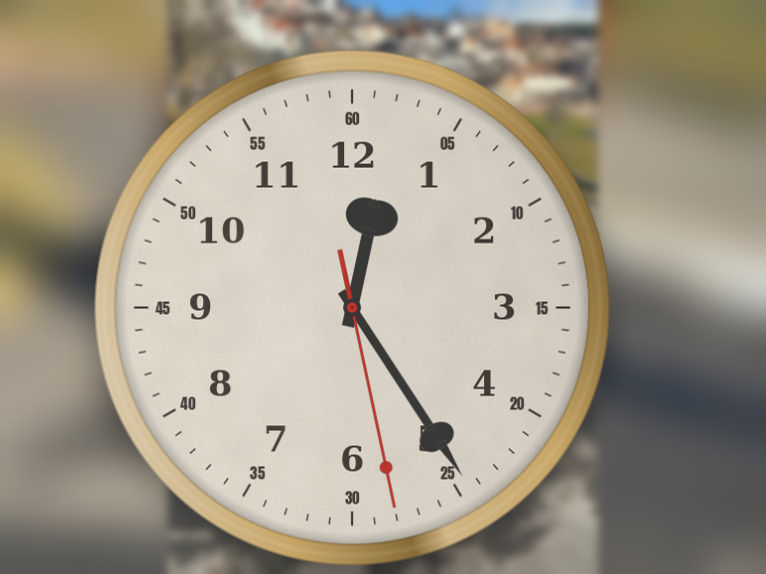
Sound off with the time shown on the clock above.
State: 12:24:28
